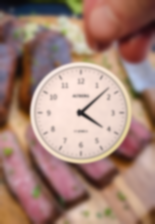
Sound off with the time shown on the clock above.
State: 4:08
